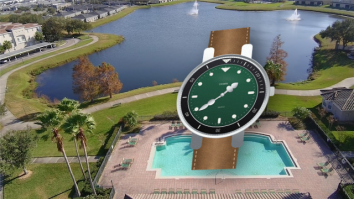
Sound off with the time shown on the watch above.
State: 1:39
